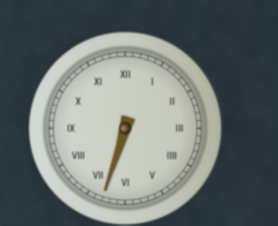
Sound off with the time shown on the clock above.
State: 6:33
